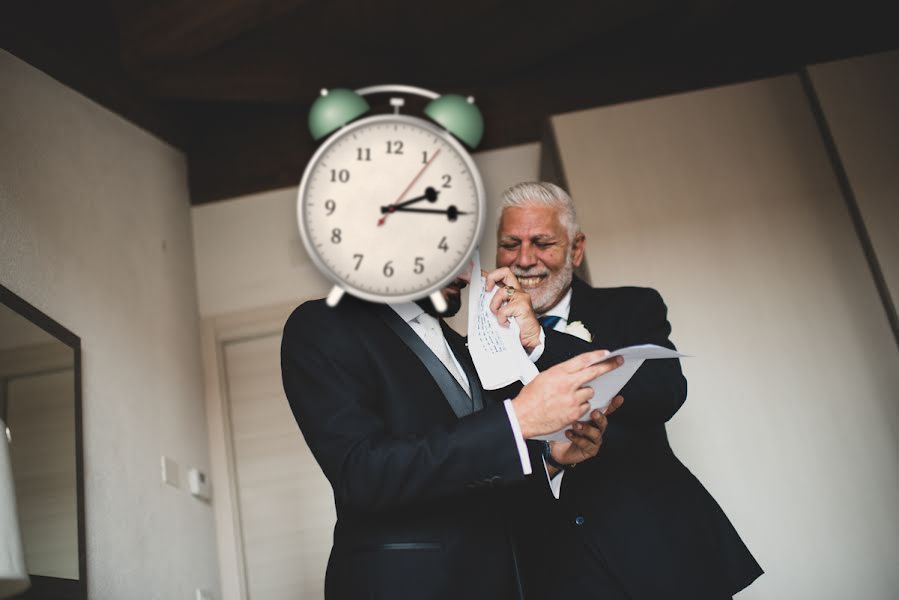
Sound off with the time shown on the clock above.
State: 2:15:06
